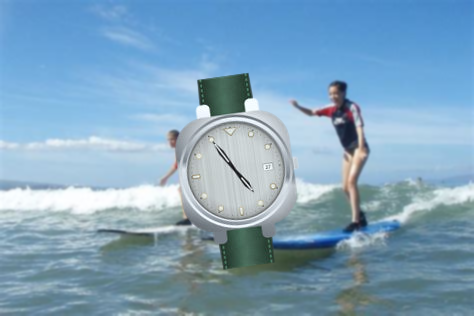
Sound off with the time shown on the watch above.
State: 4:55
